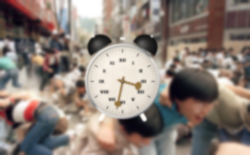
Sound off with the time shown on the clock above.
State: 3:32
